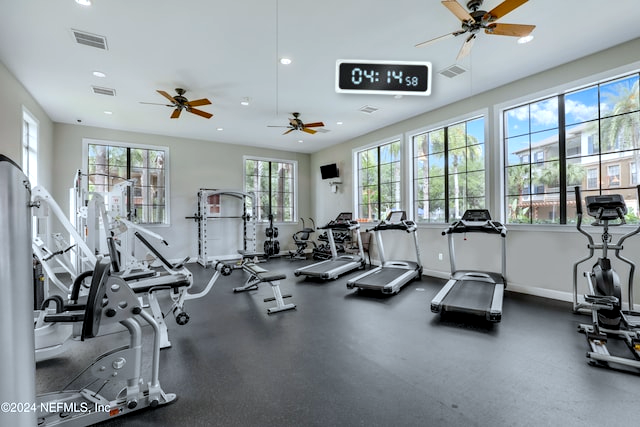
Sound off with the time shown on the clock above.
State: 4:14:58
